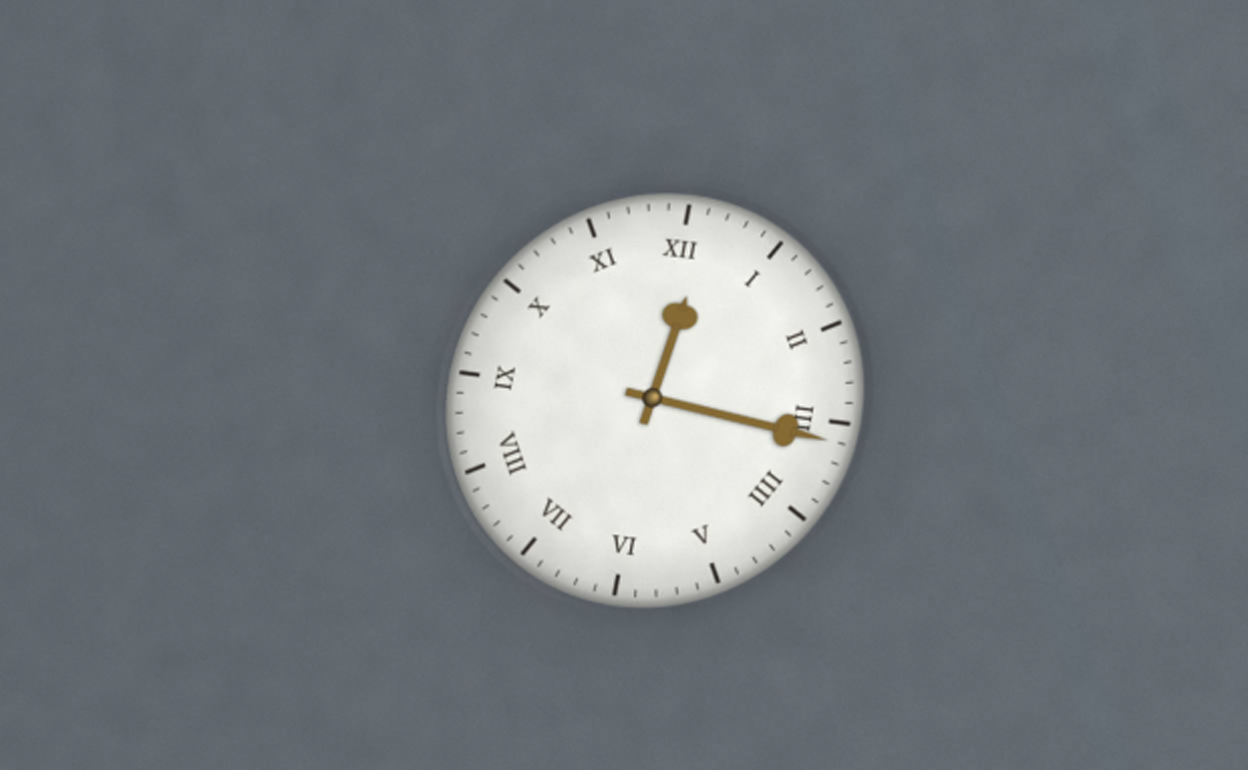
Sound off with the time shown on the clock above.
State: 12:16
